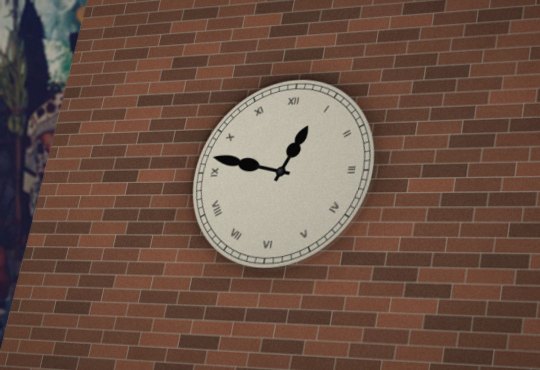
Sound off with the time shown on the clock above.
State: 12:47
